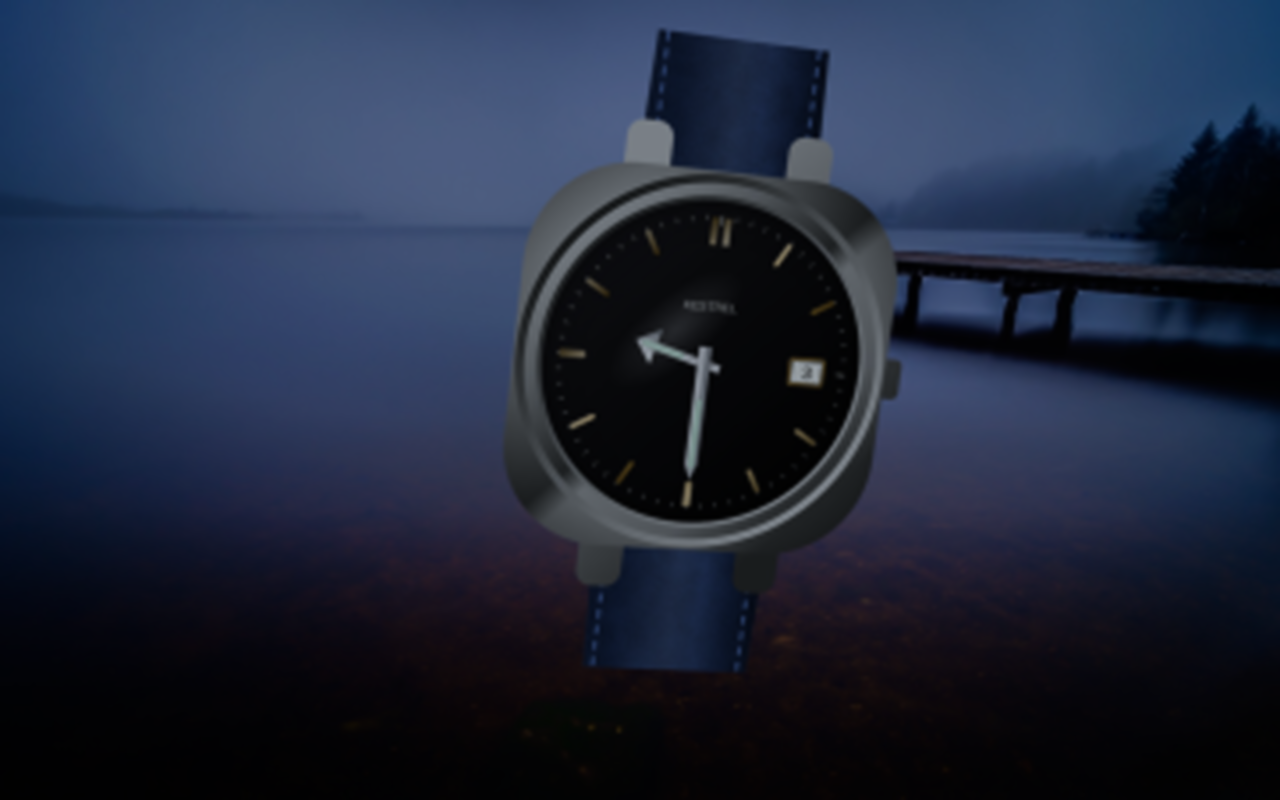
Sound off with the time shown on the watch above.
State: 9:30
